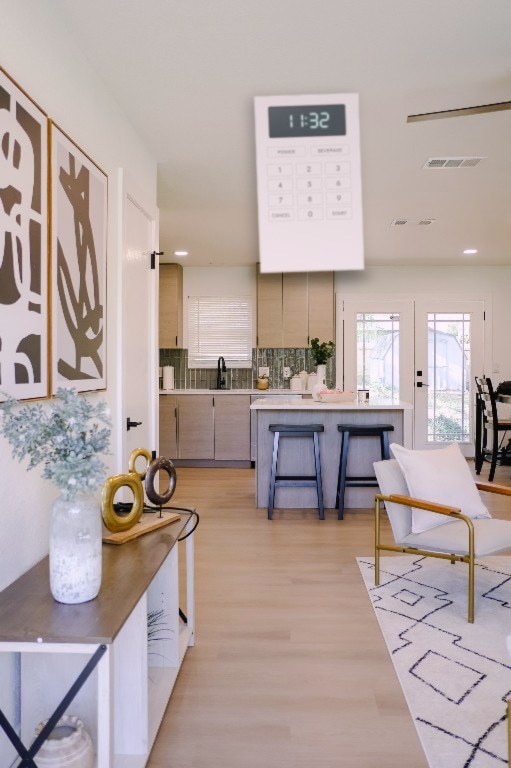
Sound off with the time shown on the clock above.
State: 11:32
